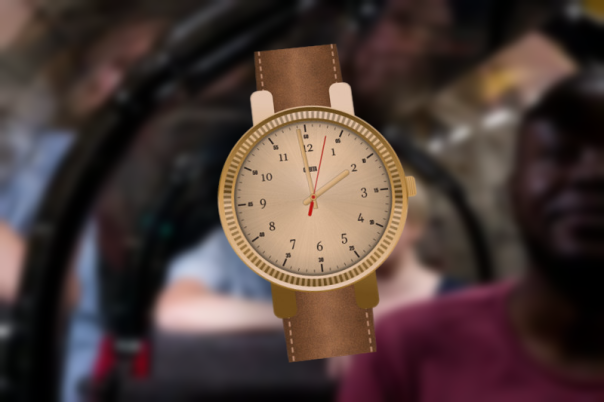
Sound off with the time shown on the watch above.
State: 1:59:03
